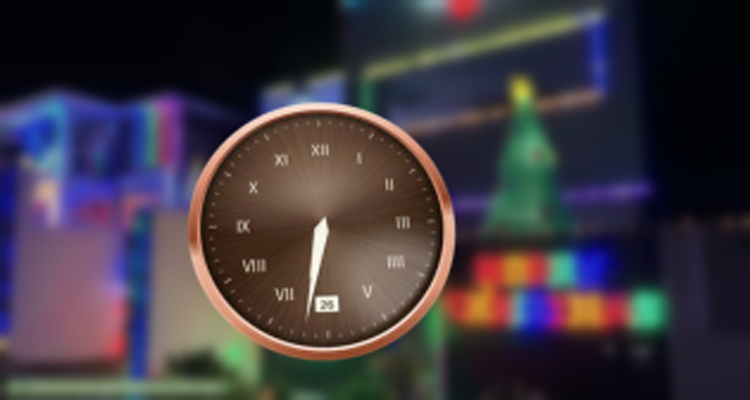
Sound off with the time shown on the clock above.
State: 6:32
